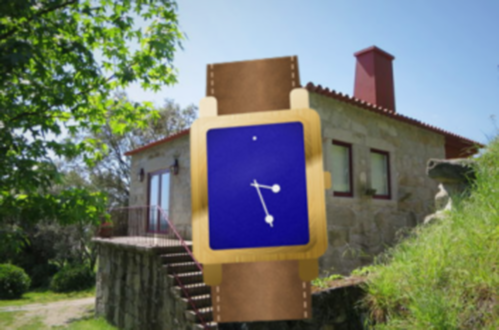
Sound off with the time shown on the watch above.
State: 3:27
